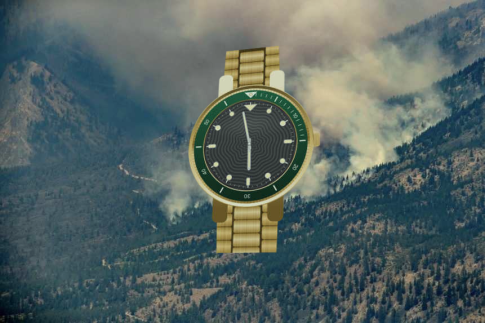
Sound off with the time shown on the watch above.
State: 5:58
